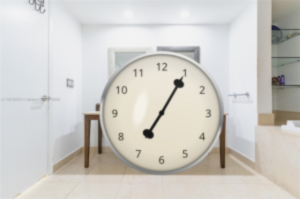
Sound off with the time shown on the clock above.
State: 7:05
